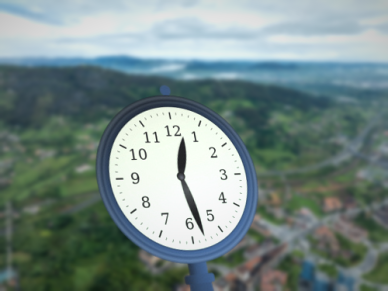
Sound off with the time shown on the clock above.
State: 12:28
